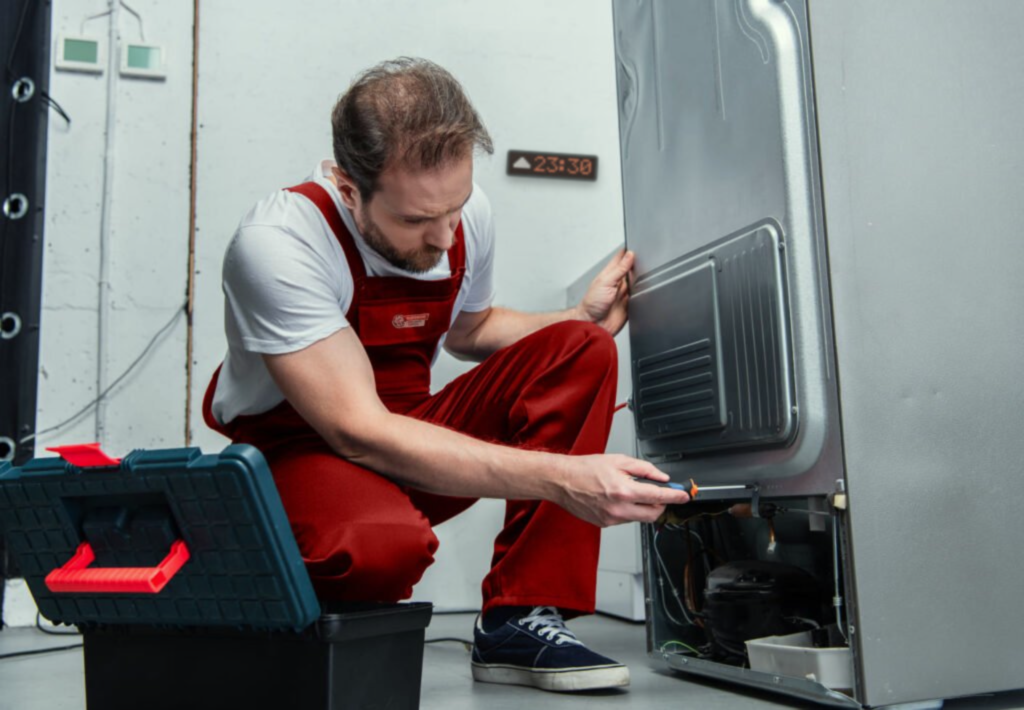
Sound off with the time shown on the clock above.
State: 23:30
